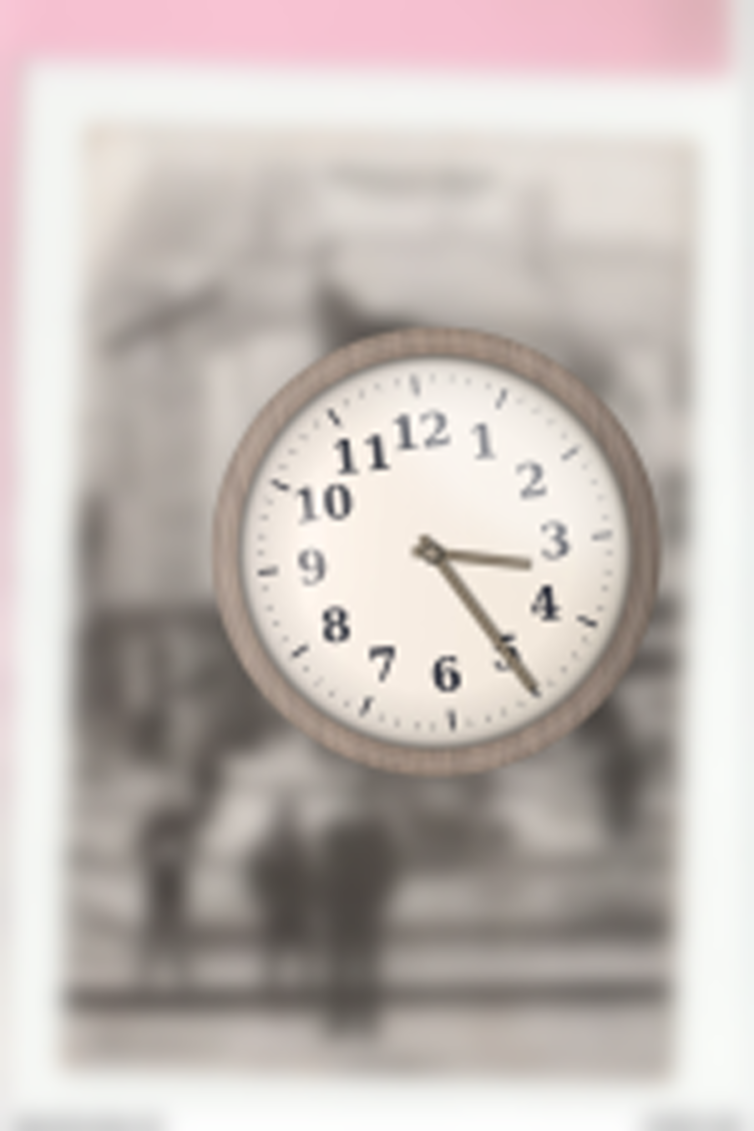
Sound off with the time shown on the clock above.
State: 3:25
